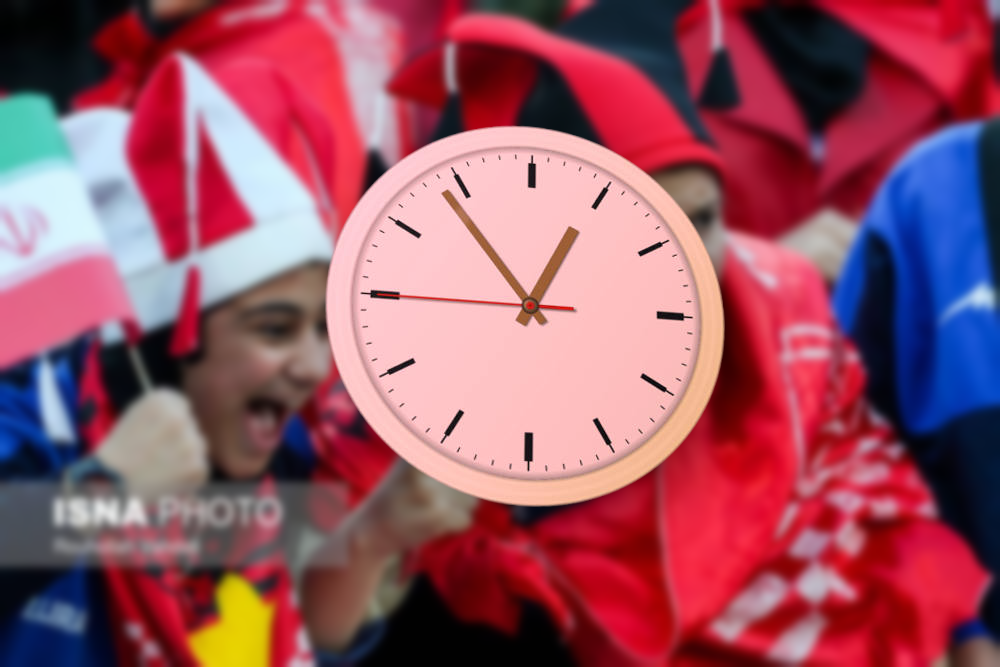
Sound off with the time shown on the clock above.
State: 12:53:45
